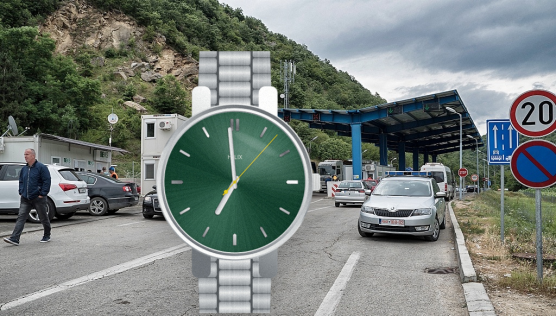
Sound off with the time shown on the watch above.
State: 6:59:07
